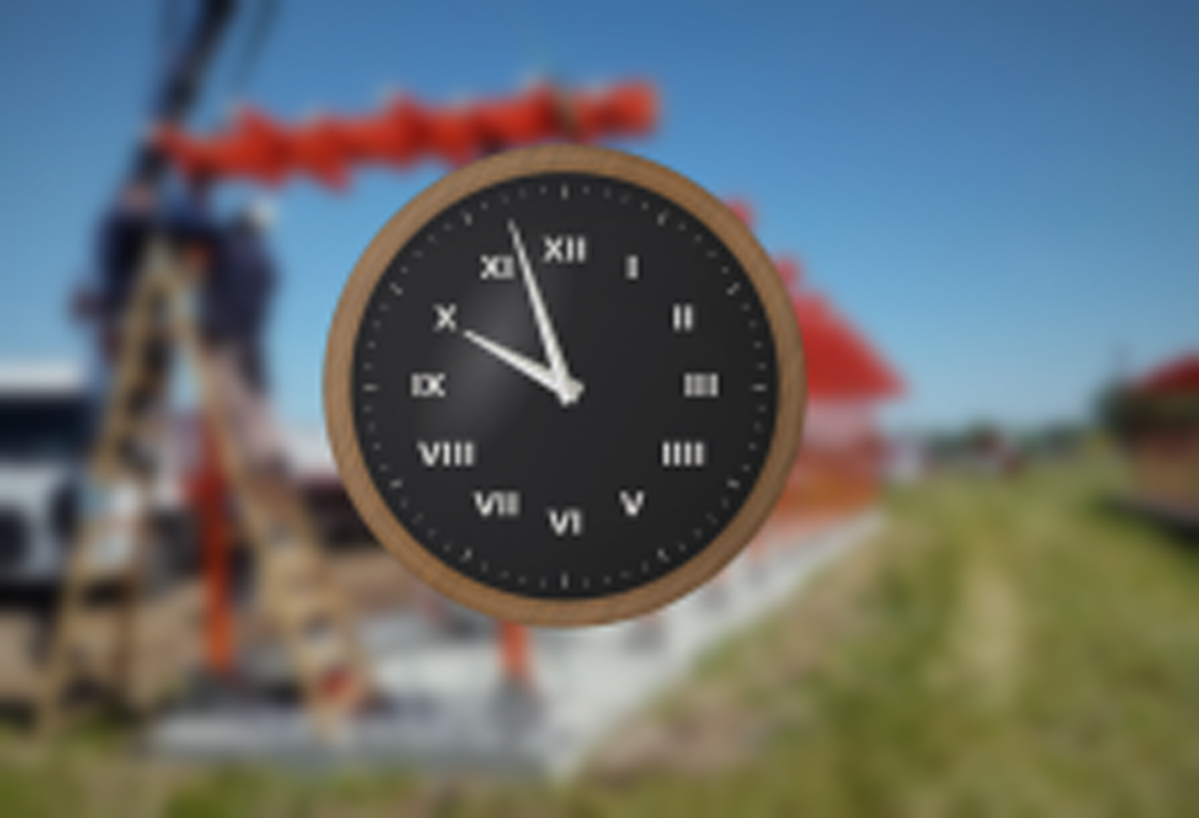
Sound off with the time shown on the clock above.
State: 9:57
